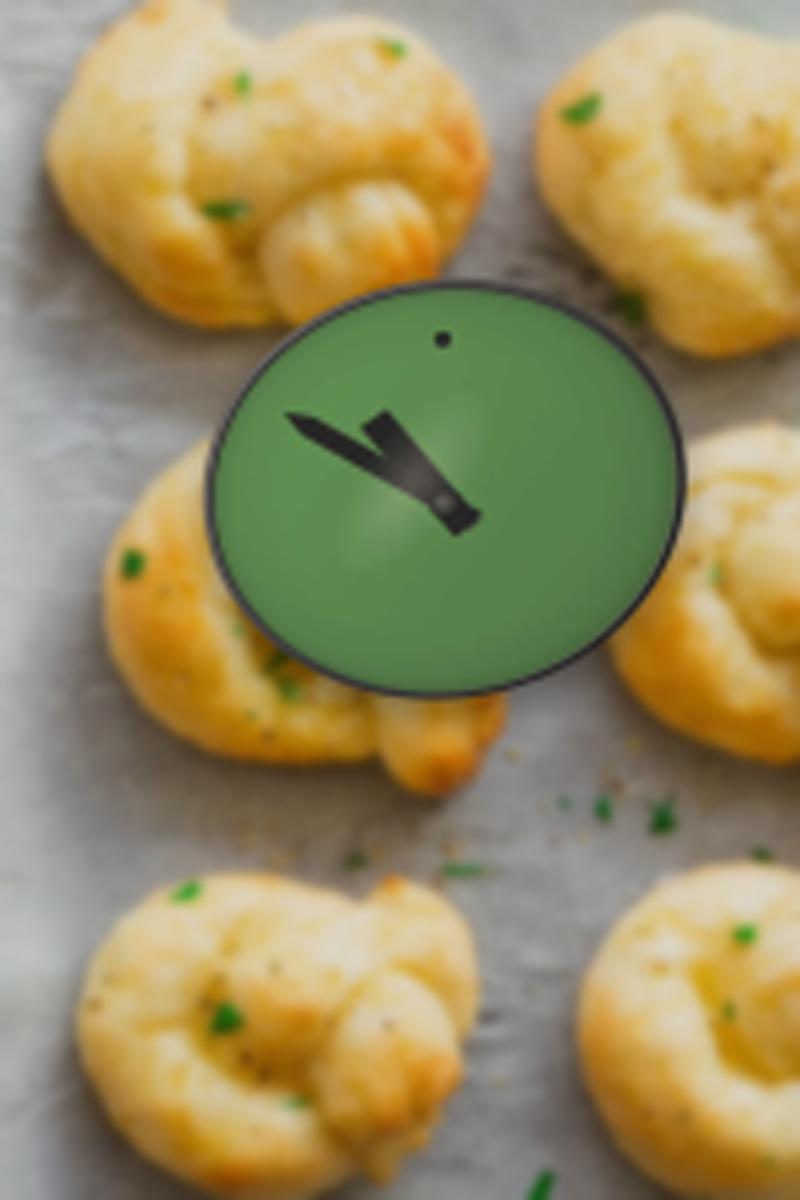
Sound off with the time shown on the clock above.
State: 10:51
